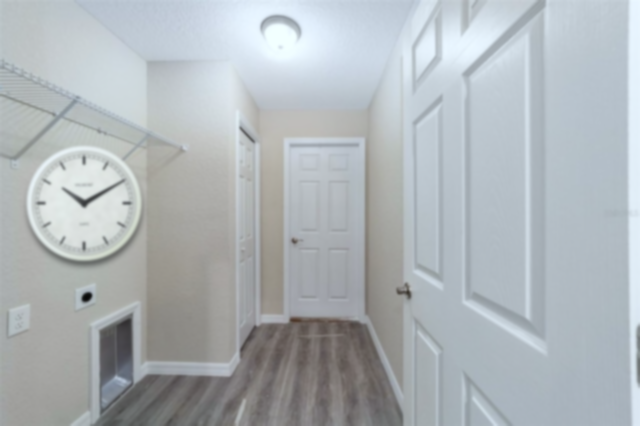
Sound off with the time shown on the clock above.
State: 10:10
